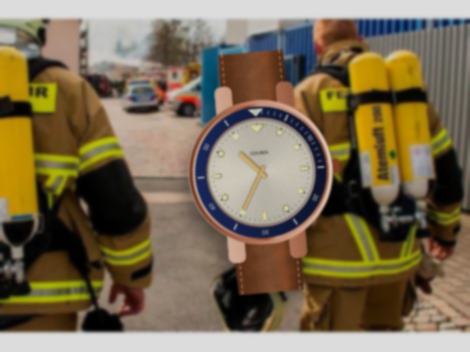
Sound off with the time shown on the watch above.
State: 10:35
